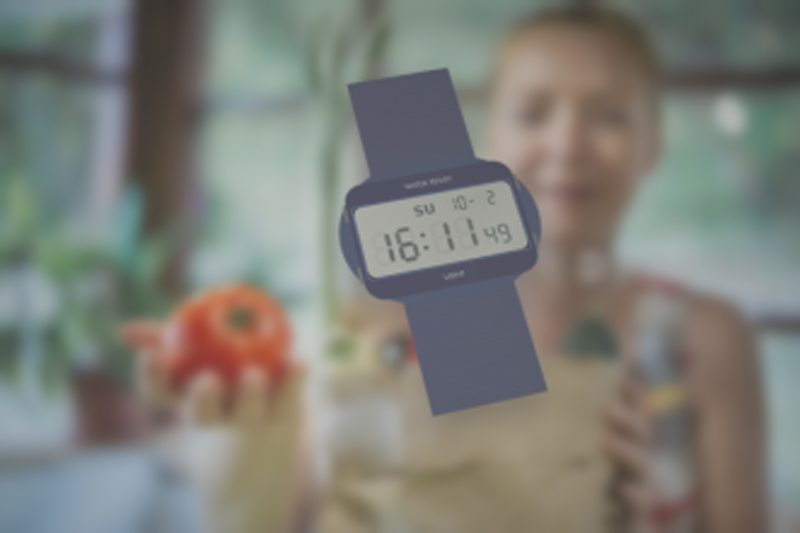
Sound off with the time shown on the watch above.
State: 16:11:49
